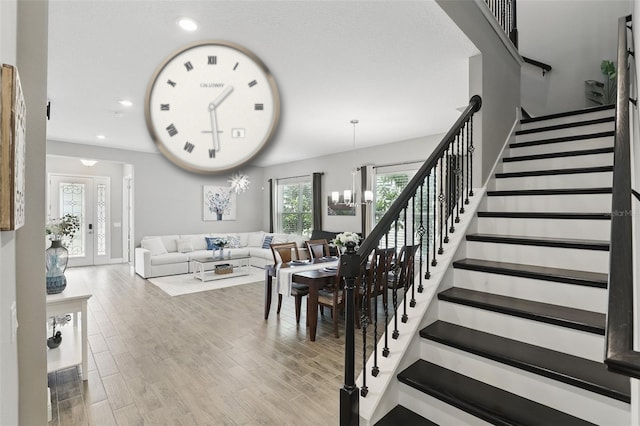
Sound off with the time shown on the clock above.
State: 1:29
